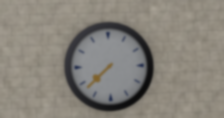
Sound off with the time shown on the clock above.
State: 7:38
